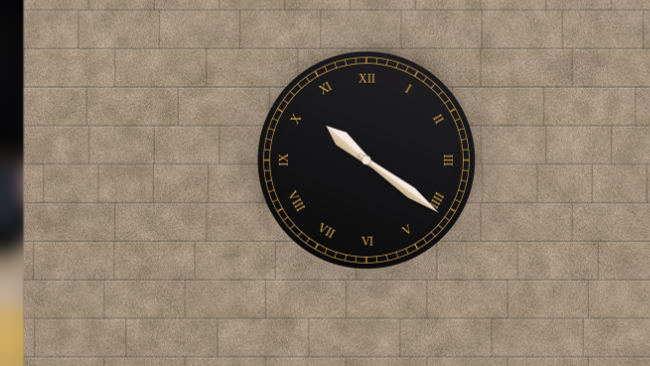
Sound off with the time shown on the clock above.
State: 10:21
